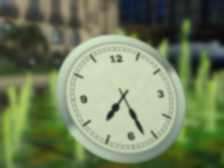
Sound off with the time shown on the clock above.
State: 7:27
